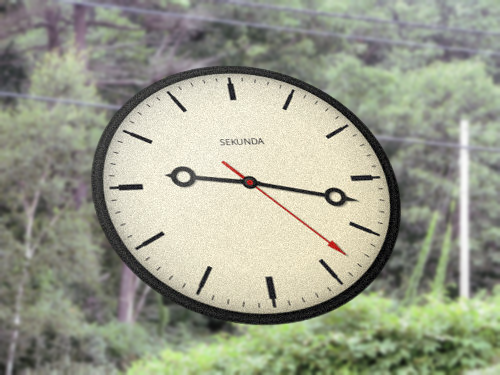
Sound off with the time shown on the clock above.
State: 9:17:23
